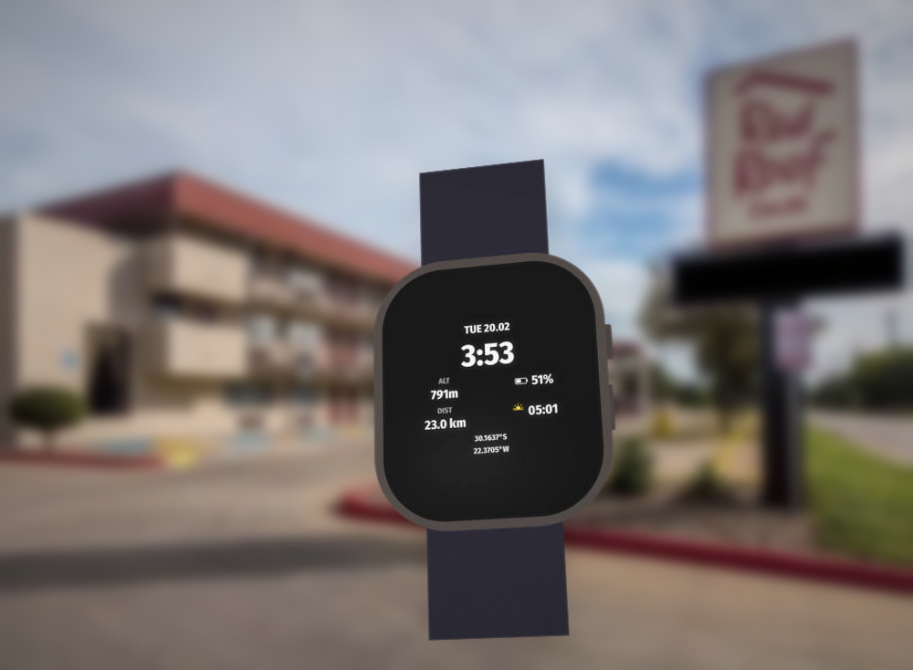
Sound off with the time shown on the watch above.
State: 3:53
